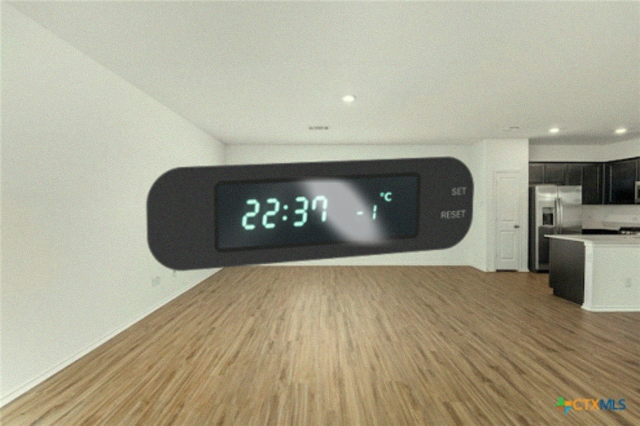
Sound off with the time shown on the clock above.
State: 22:37
